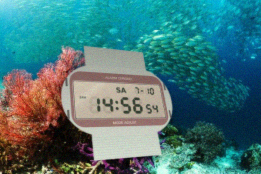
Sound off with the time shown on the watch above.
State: 14:56:54
